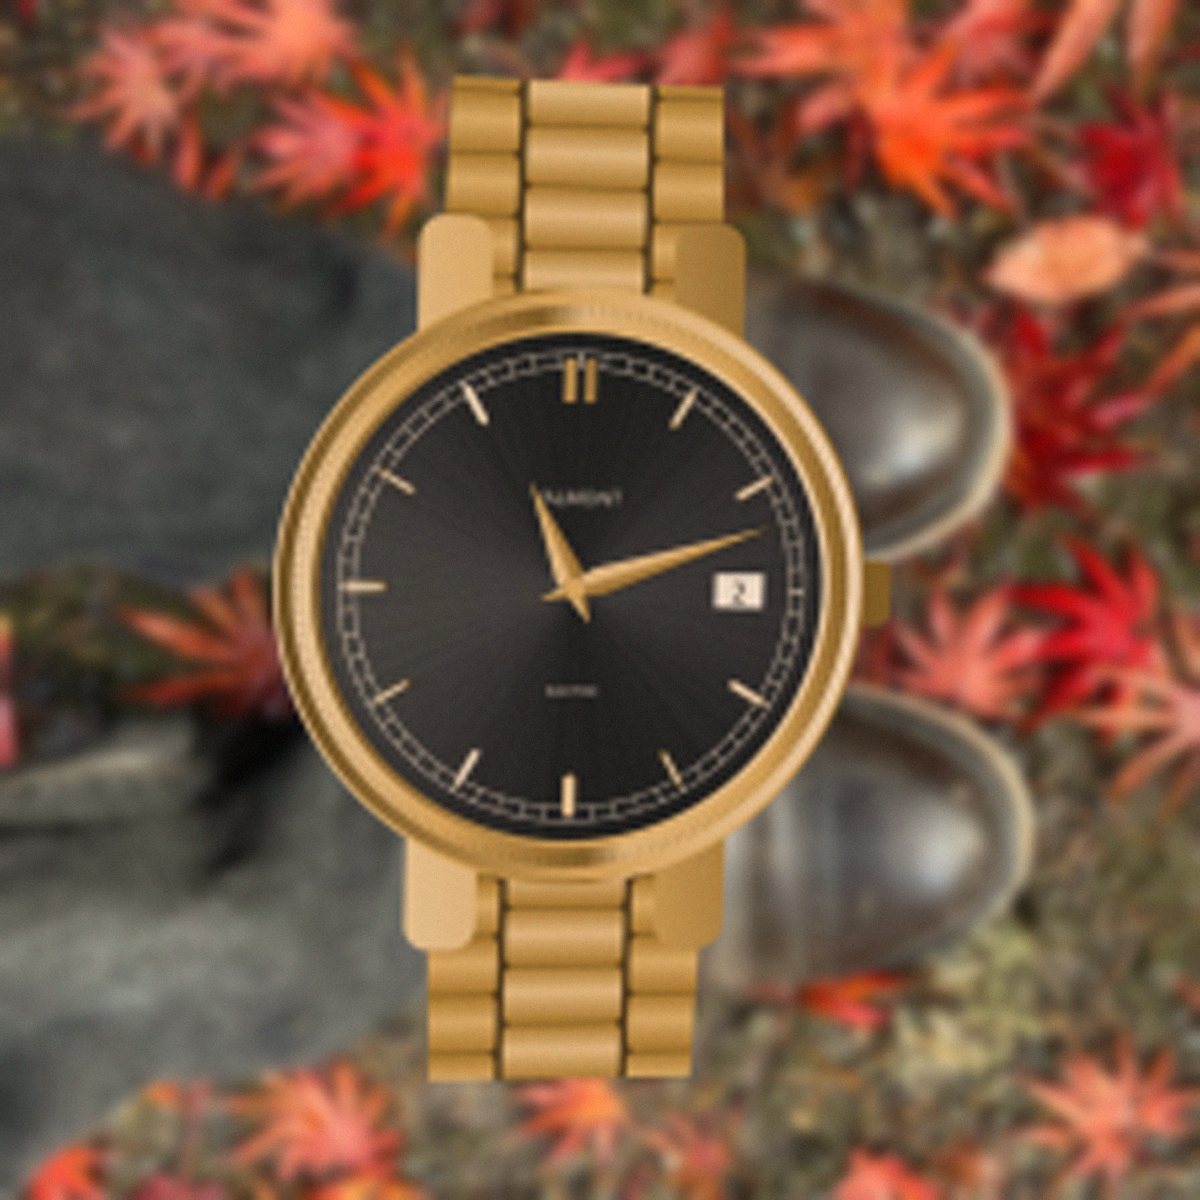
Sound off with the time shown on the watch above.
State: 11:12
